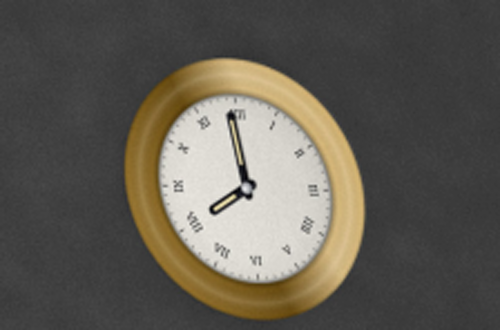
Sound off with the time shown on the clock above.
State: 7:59
